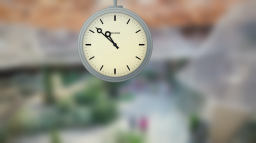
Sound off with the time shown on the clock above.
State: 10:52
